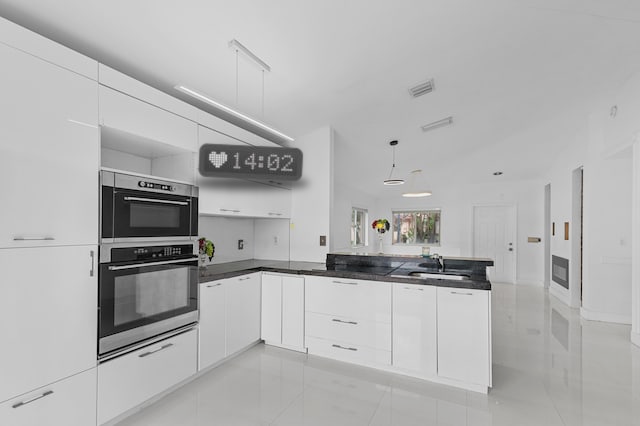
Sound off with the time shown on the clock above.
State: 14:02
